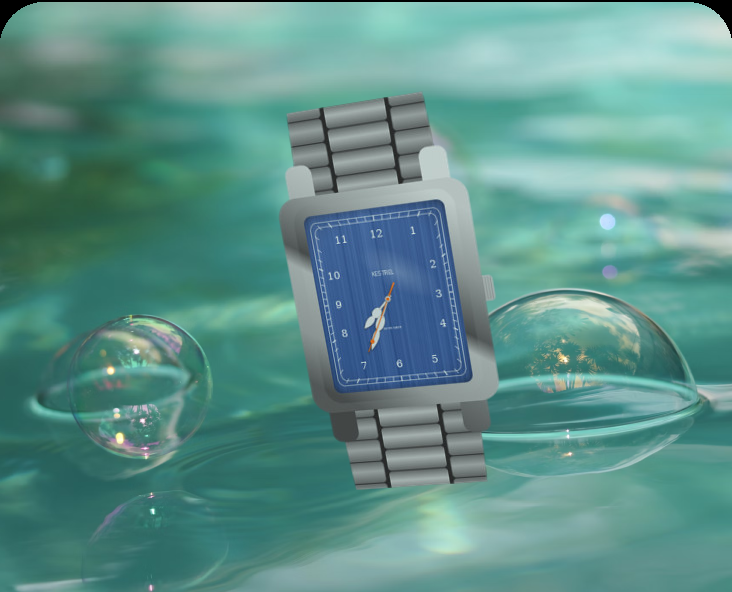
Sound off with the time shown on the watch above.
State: 7:34:35
